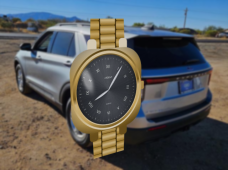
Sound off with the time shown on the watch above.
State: 8:06
